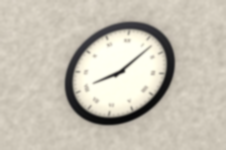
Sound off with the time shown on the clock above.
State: 8:07
